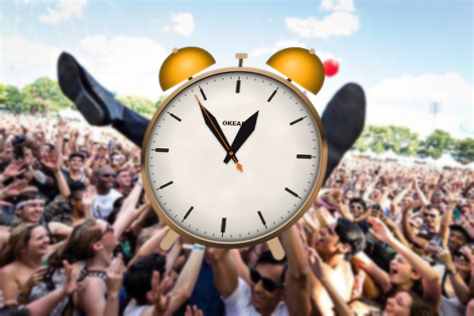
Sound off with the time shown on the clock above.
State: 12:53:54
